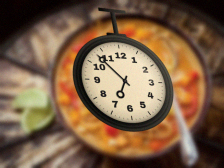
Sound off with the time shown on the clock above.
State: 6:53
